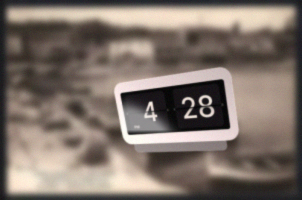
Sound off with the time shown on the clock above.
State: 4:28
